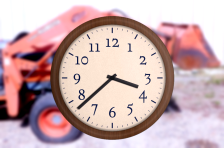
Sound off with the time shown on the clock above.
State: 3:38
